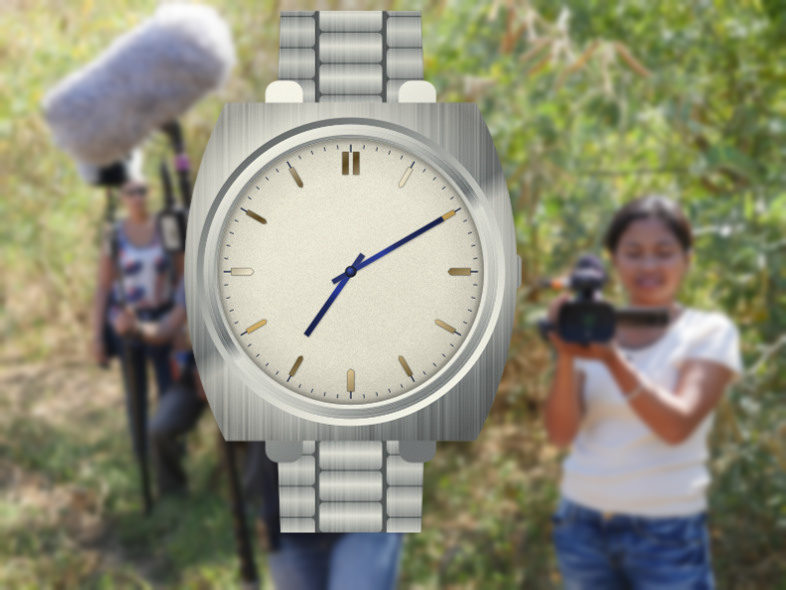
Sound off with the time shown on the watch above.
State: 7:10
